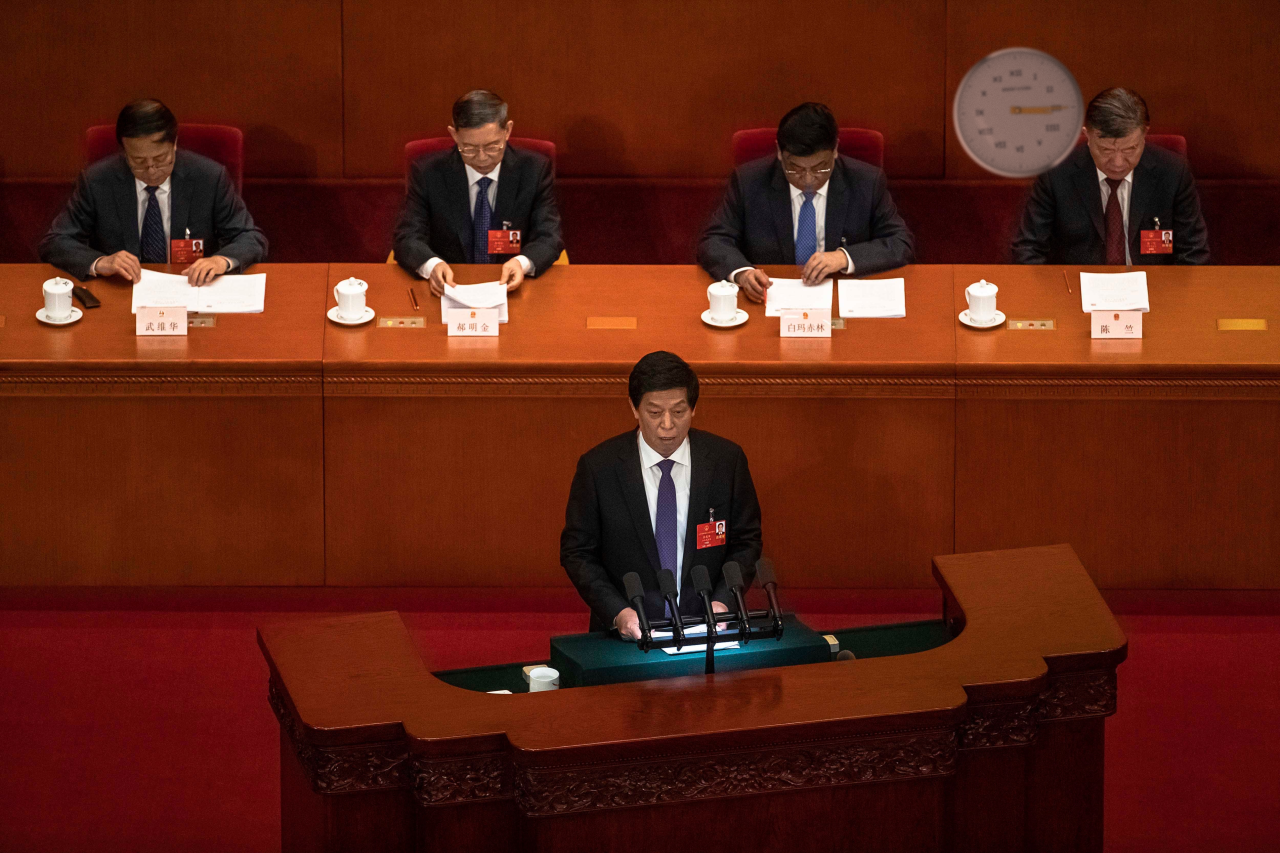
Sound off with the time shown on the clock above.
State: 3:15
